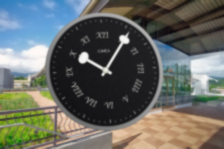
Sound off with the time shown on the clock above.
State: 10:06
